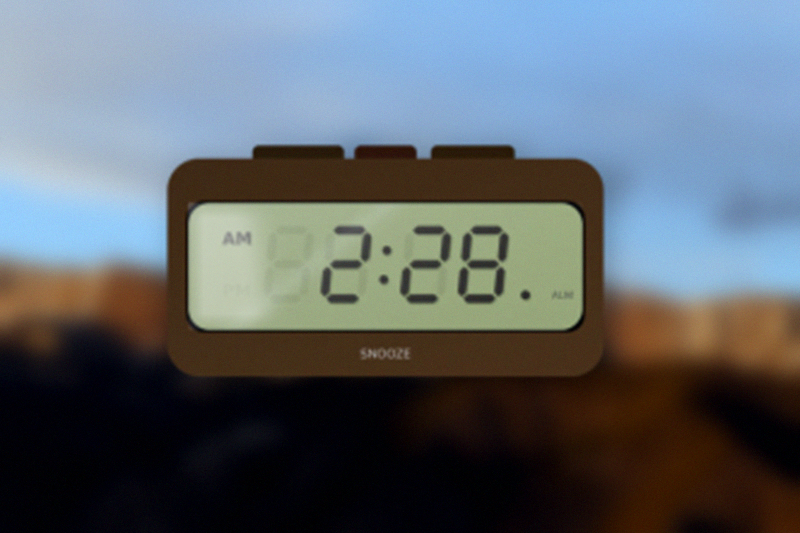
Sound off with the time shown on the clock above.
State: 2:28
